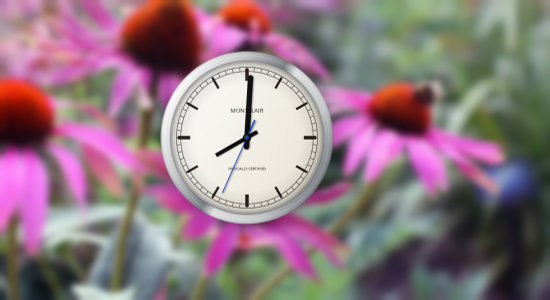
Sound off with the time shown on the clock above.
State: 8:00:34
